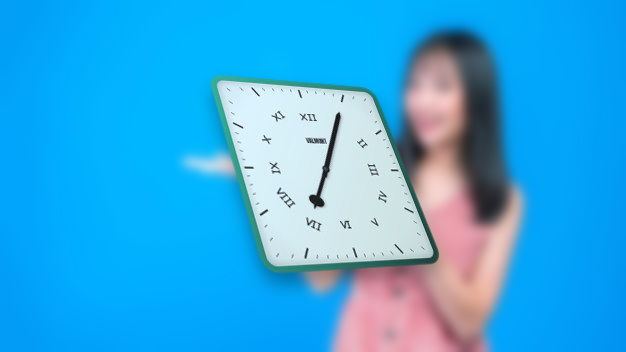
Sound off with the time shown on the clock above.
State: 7:05
